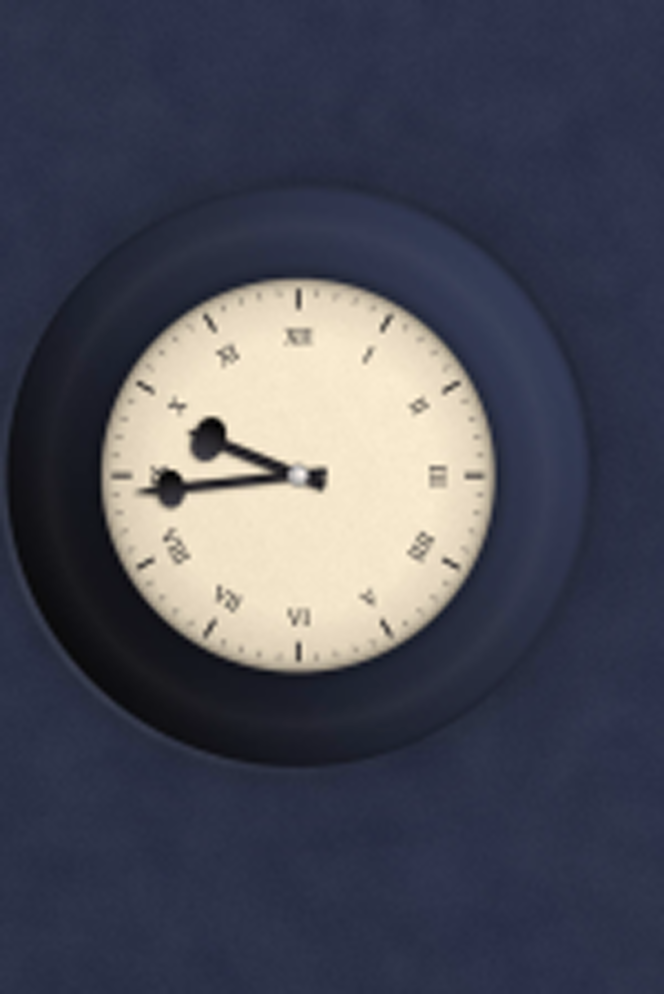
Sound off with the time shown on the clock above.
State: 9:44
